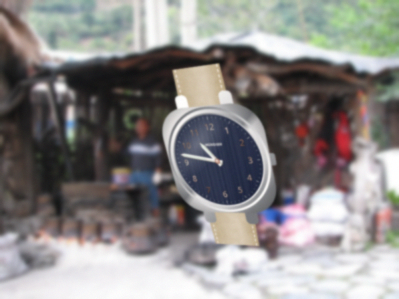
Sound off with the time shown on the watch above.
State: 10:47
